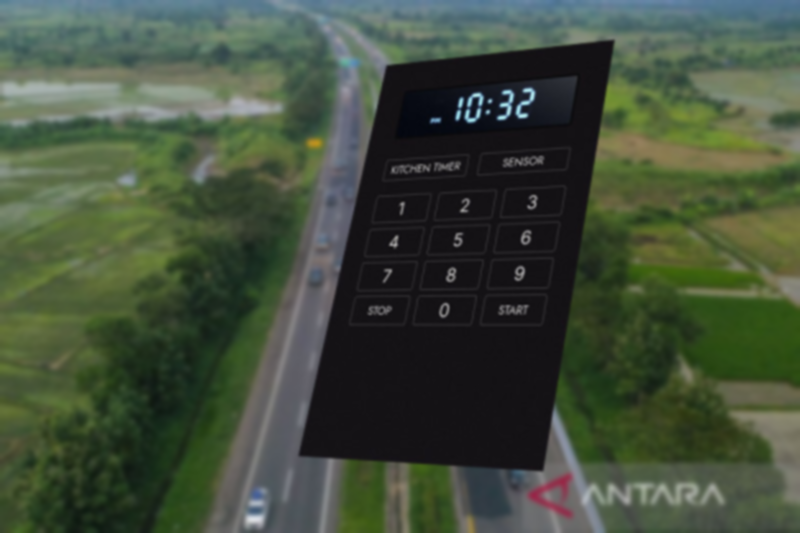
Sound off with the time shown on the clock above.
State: 10:32
